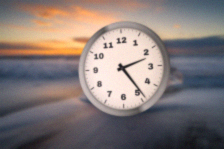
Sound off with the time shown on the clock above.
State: 2:24
